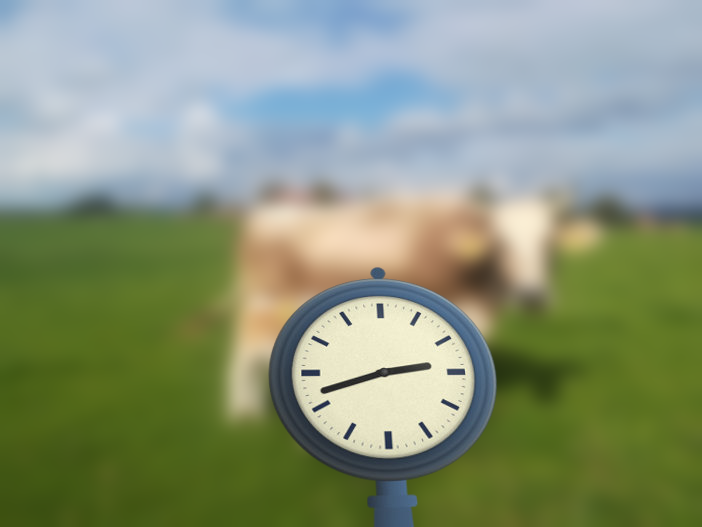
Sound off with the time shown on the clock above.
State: 2:42
